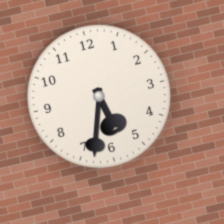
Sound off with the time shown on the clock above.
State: 5:33
